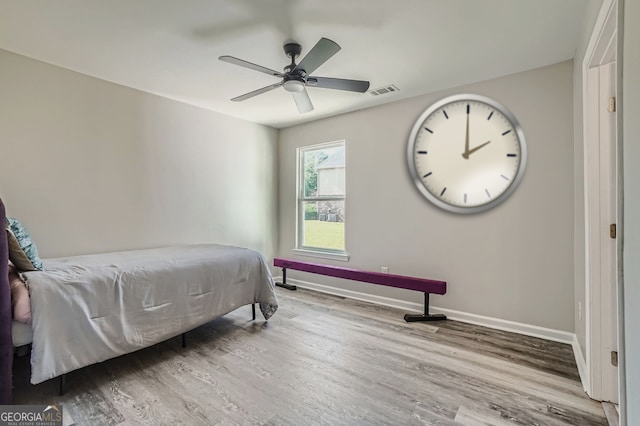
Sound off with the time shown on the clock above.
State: 2:00
